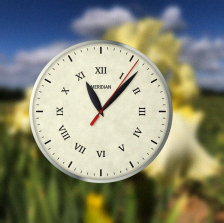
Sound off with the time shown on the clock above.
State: 11:07:06
